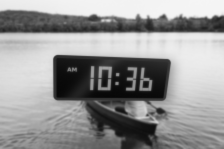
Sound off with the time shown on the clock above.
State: 10:36
